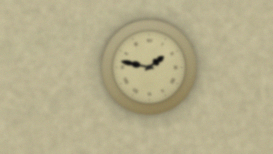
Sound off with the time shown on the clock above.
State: 1:47
